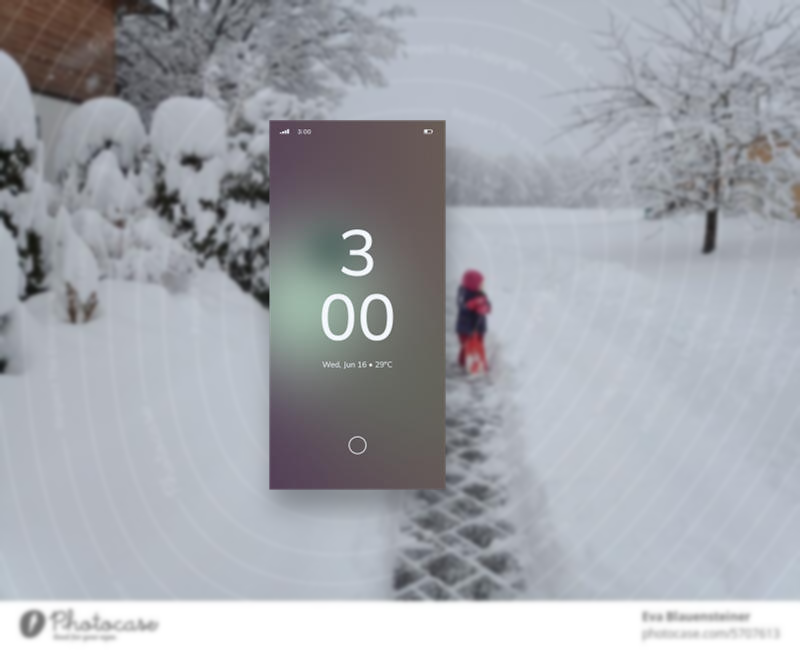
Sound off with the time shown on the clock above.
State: 3:00
